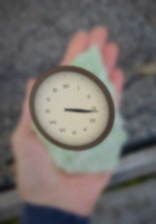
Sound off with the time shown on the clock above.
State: 3:16
